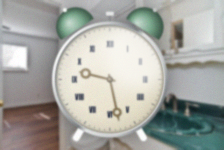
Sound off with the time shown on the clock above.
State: 9:28
